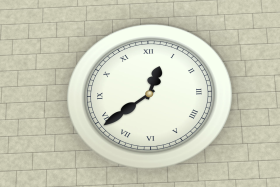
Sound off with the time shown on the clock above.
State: 12:39
